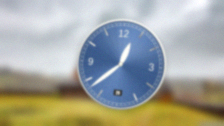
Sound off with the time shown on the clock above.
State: 12:38
